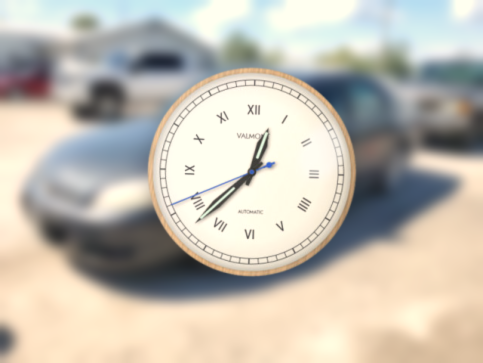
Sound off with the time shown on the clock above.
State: 12:37:41
